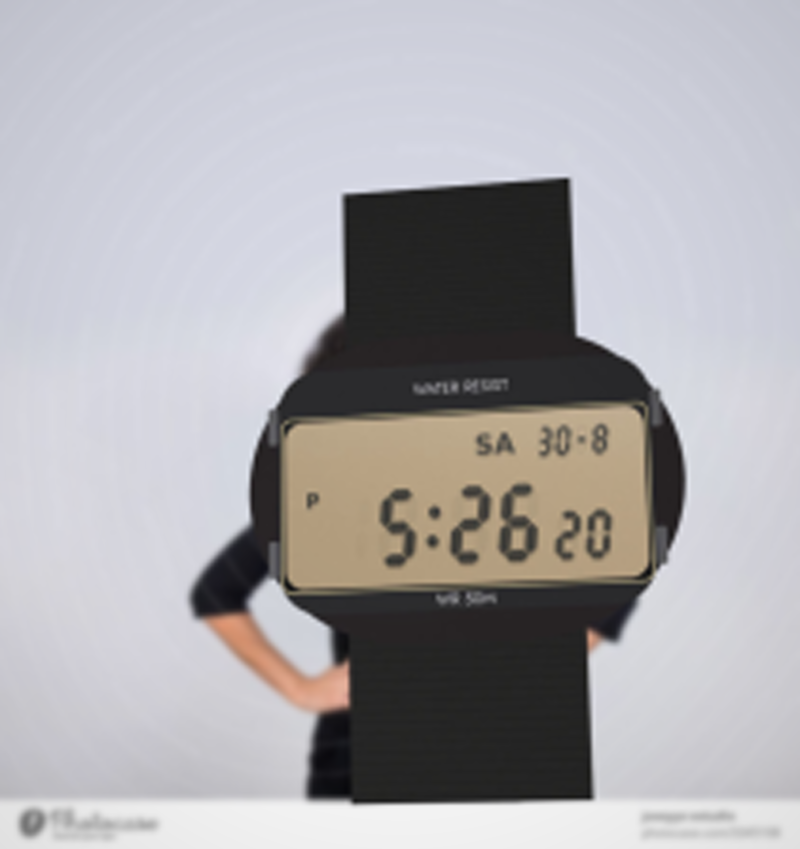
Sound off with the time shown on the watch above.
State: 5:26:20
